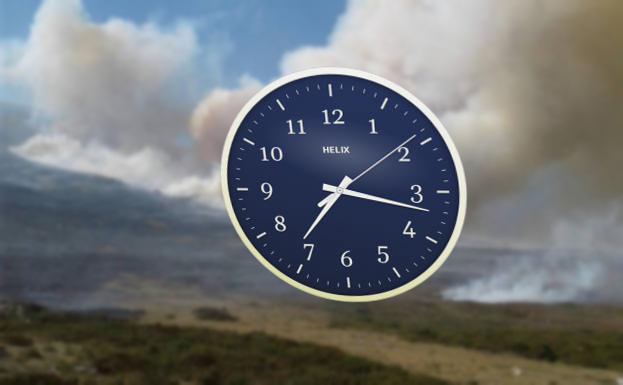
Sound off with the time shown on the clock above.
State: 7:17:09
